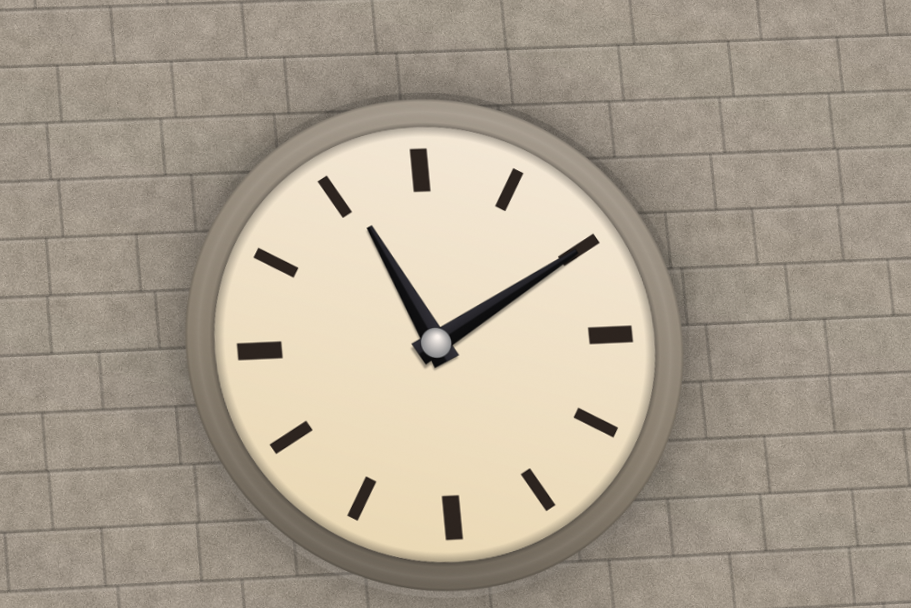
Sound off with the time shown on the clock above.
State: 11:10
